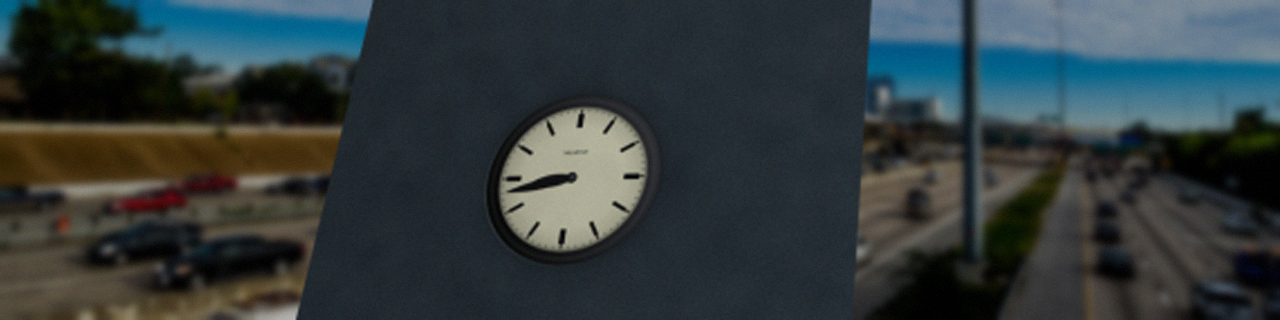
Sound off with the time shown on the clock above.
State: 8:43
